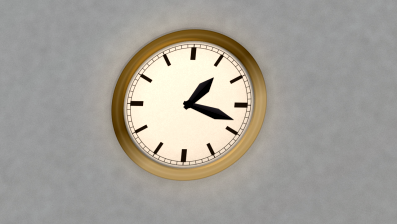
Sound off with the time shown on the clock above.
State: 1:18
